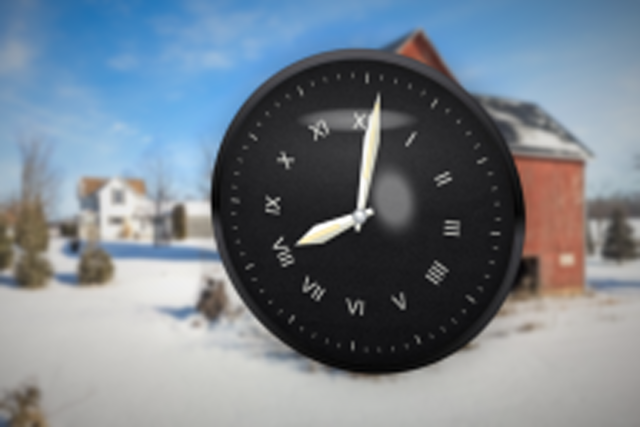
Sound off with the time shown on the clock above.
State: 8:01
